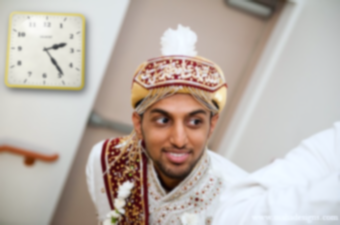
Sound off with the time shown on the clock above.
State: 2:24
